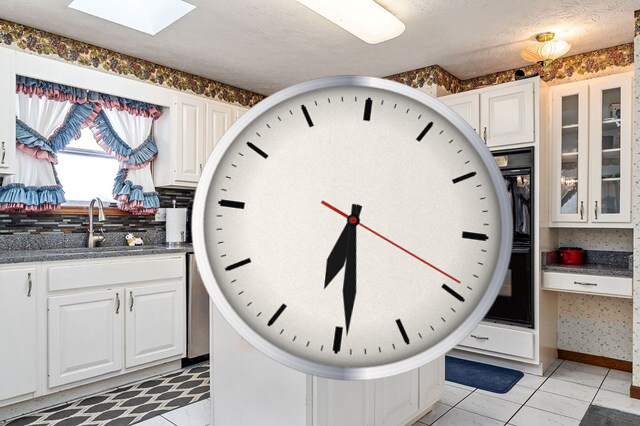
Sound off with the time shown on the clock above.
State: 6:29:19
